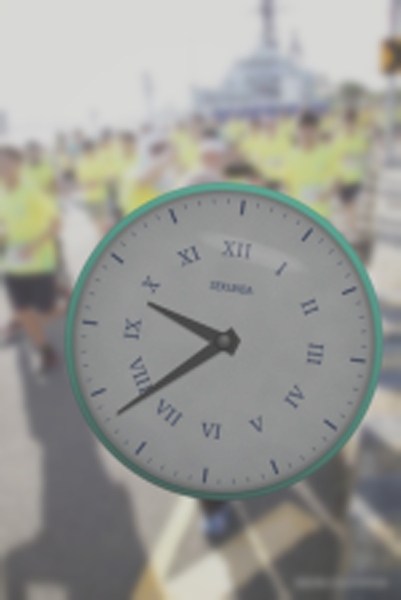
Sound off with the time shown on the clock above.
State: 9:38
